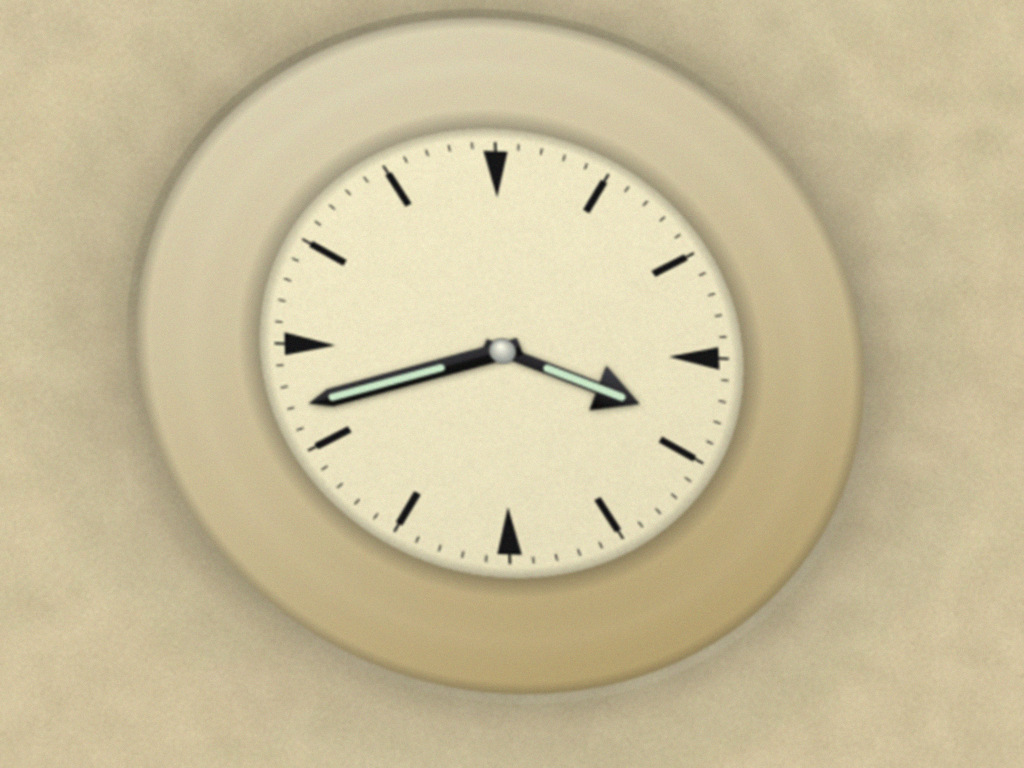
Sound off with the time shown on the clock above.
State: 3:42
